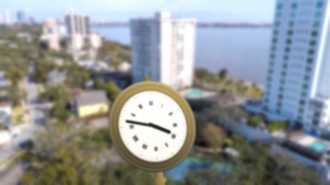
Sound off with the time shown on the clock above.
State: 3:47
